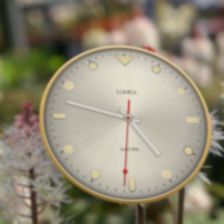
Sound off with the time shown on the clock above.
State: 4:47:31
